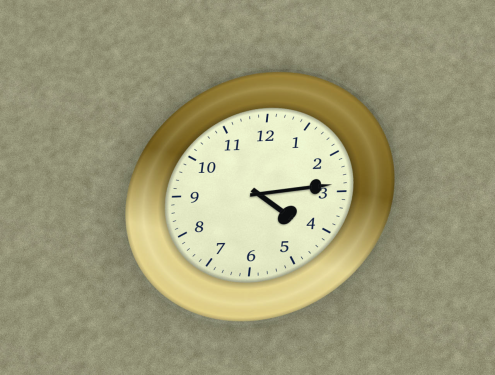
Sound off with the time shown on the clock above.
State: 4:14
